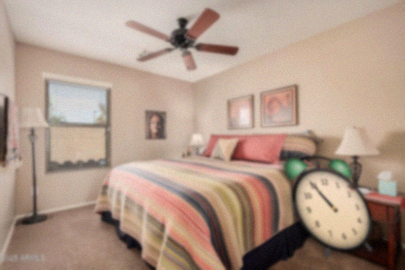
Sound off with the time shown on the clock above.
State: 10:55
